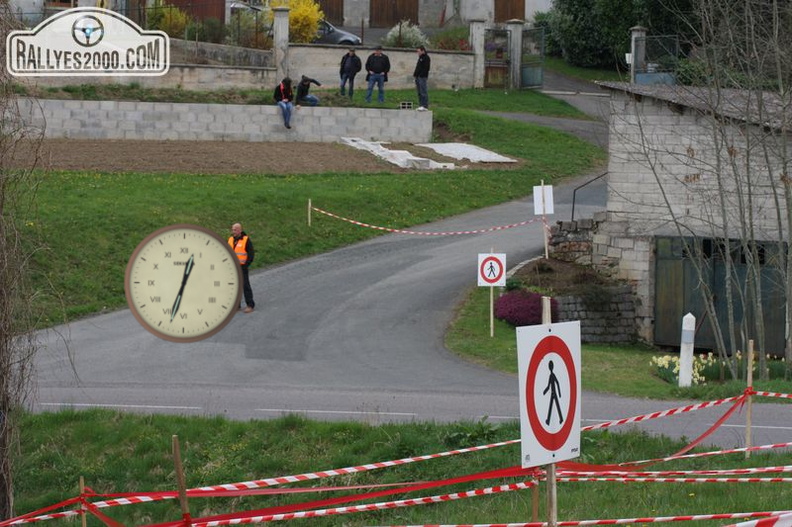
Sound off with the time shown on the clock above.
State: 12:33
